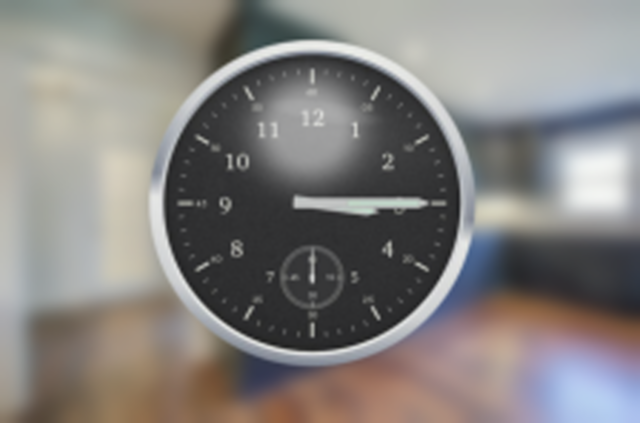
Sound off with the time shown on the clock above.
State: 3:15
